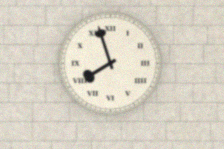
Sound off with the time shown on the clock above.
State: 7:57
